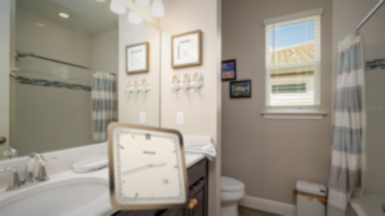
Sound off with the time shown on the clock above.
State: 2:42
